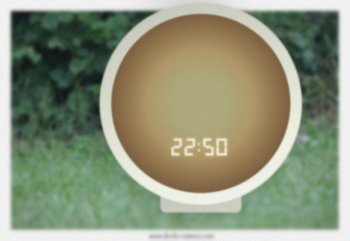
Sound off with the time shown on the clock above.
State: 22:50
